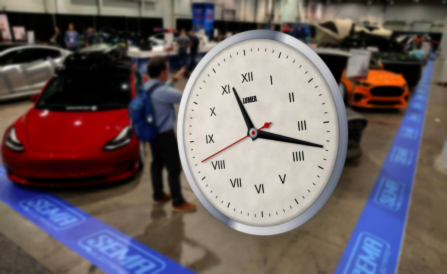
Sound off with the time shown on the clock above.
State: 11:17:42
